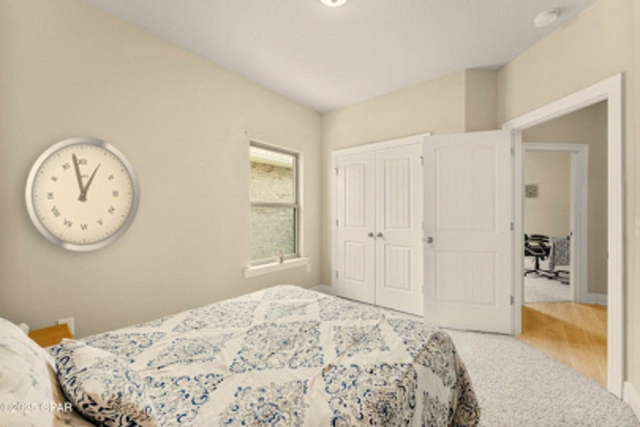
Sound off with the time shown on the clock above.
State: 12:58
